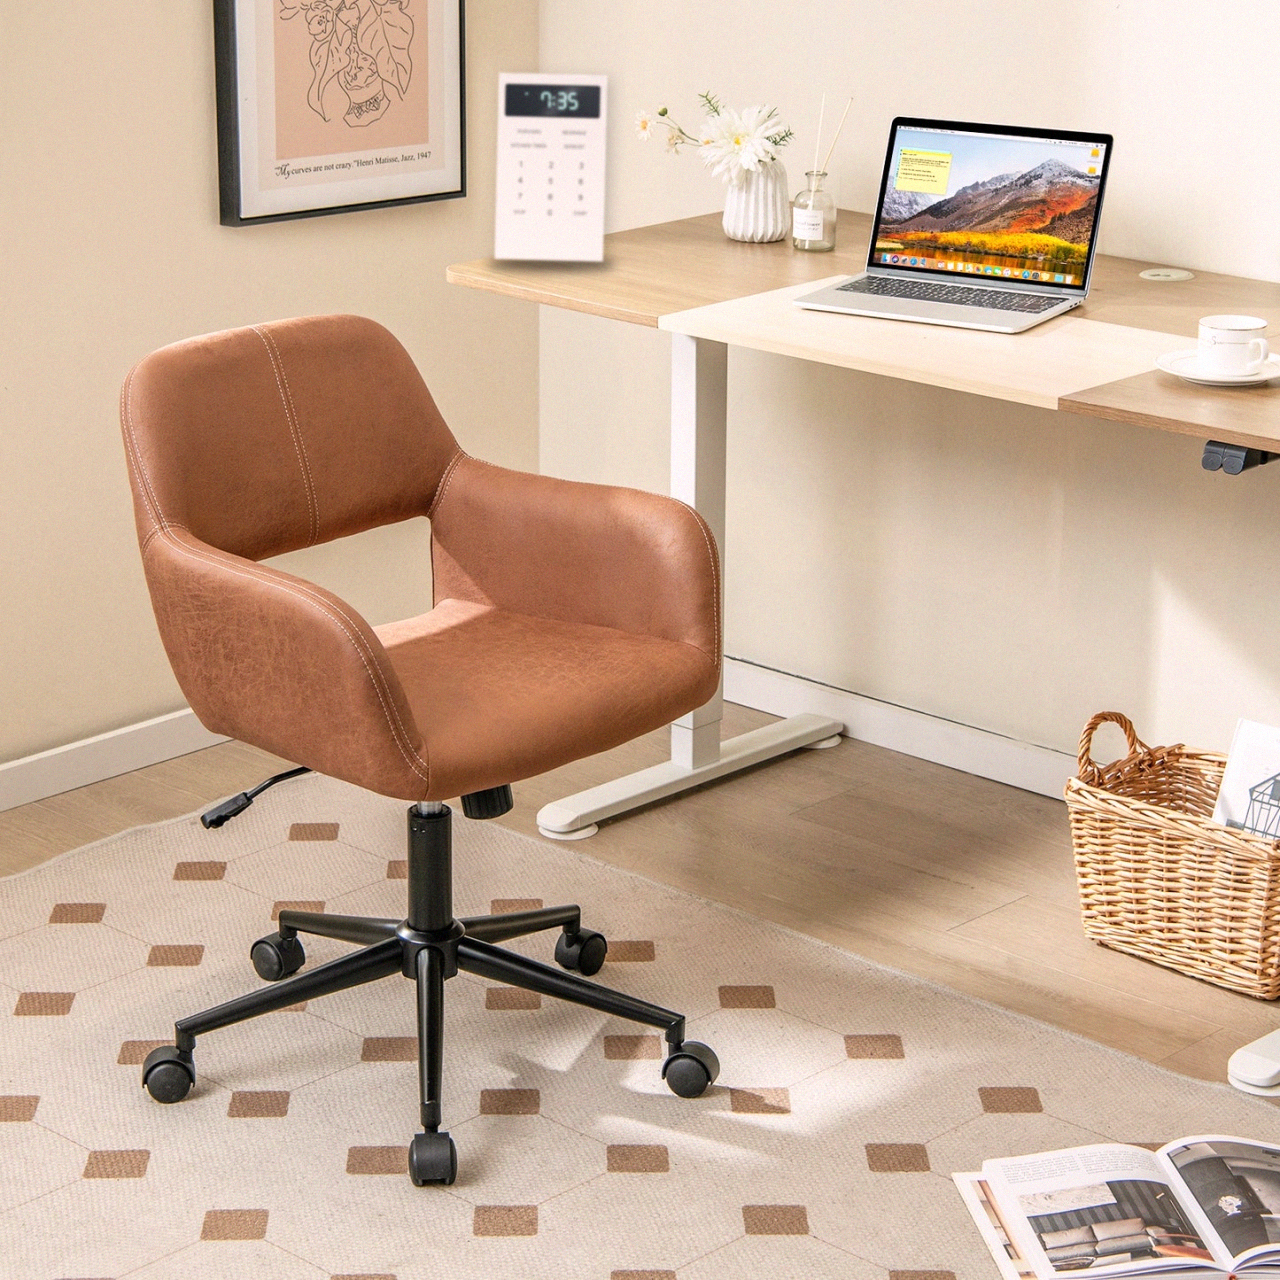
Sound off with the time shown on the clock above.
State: 7:35
